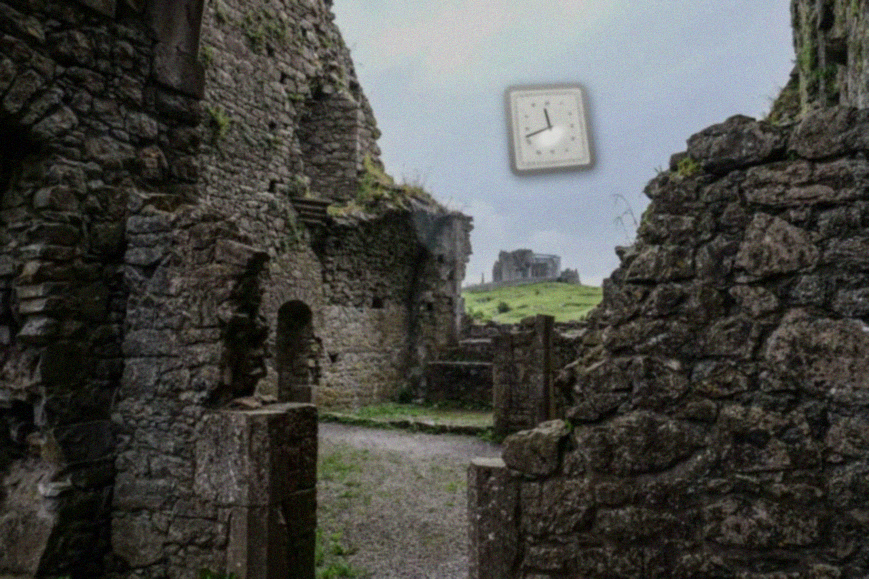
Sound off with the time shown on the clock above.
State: 11:42
